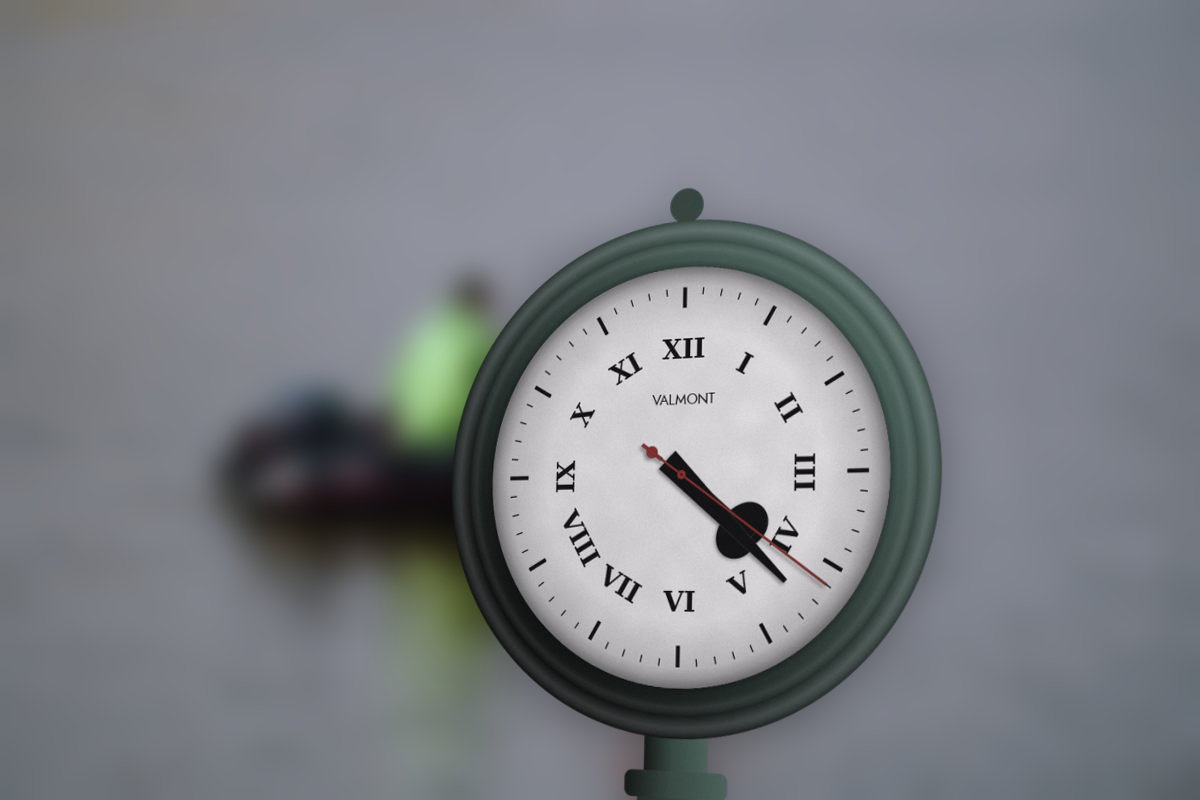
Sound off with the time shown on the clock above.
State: 4:22:21
